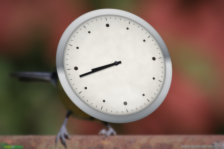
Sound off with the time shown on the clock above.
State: 8:43
